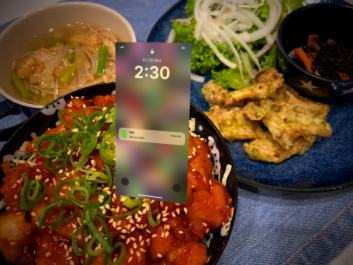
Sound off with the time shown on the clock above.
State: 2:30
